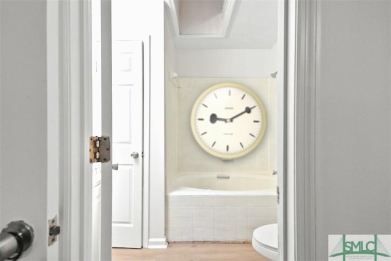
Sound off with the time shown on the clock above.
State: 9:10
